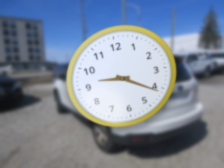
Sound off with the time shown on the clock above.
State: 9:21
